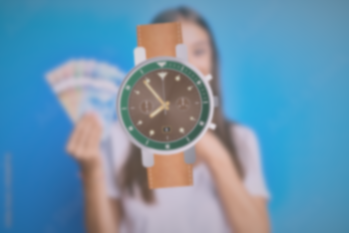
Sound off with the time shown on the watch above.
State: 7:54
